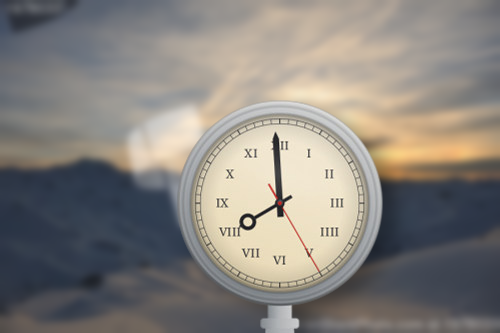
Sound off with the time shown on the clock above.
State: 7:59:25
